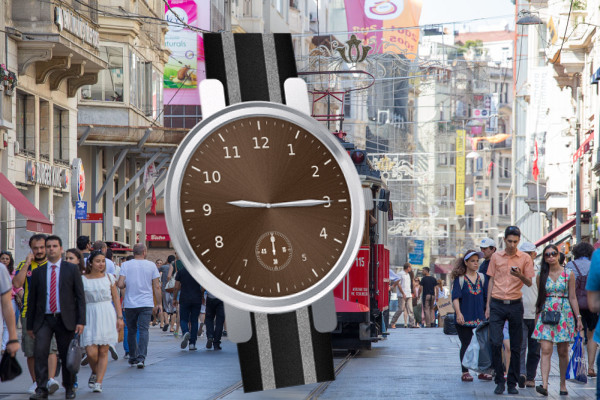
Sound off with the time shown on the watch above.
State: 9:15
